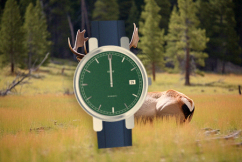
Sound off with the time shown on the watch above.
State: 12:00
